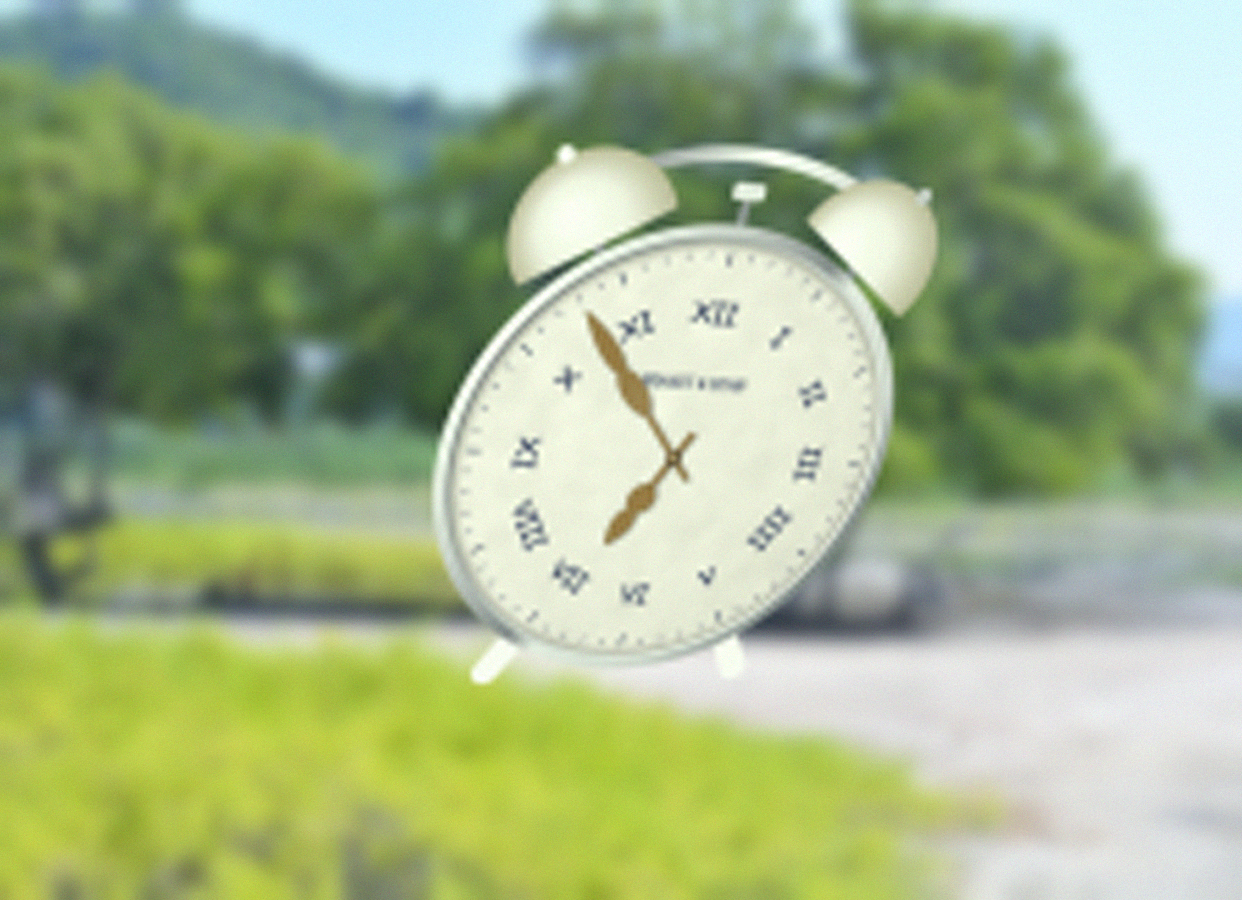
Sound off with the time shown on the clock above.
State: 6:53
